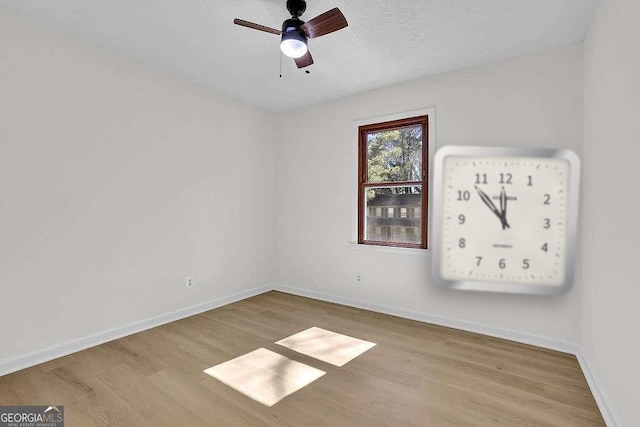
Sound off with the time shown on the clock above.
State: 11:53
